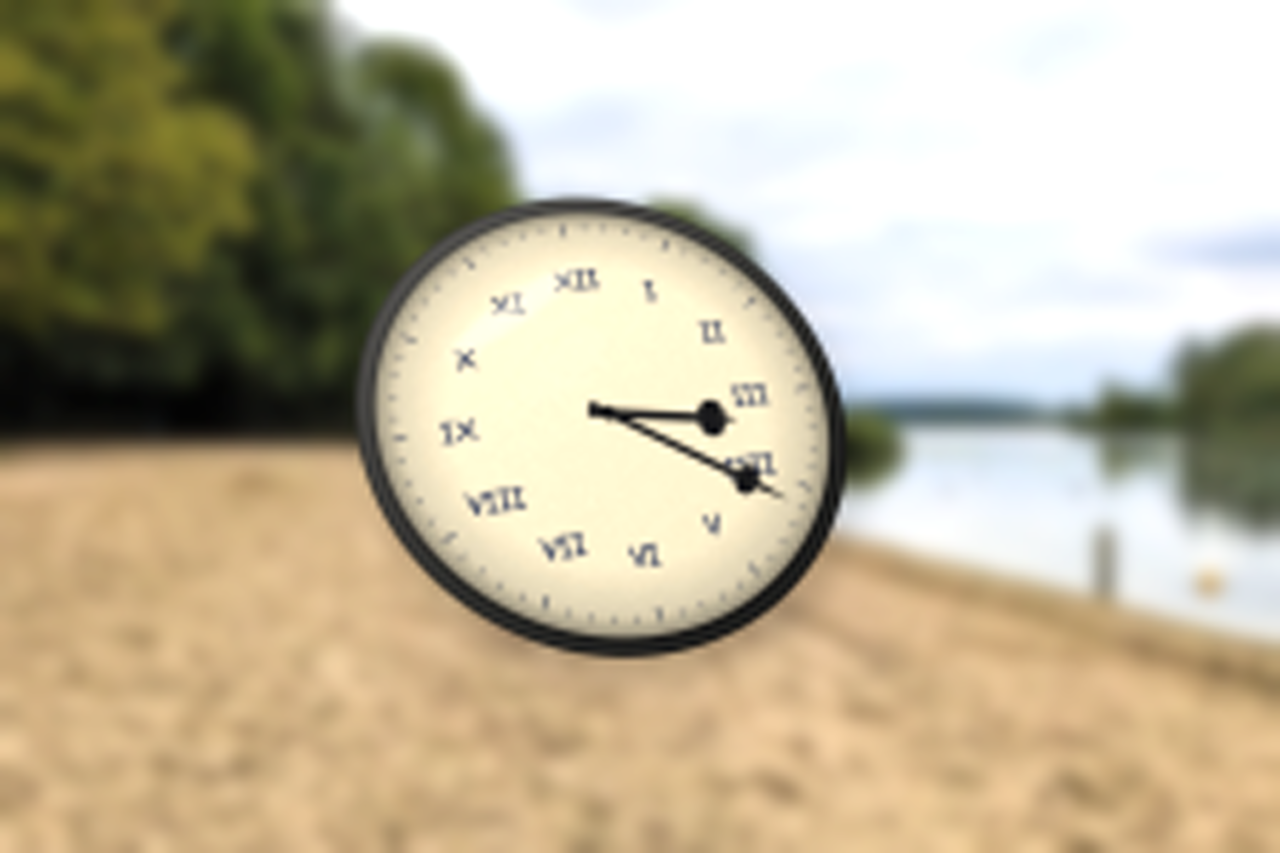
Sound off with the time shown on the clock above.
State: 3:21
